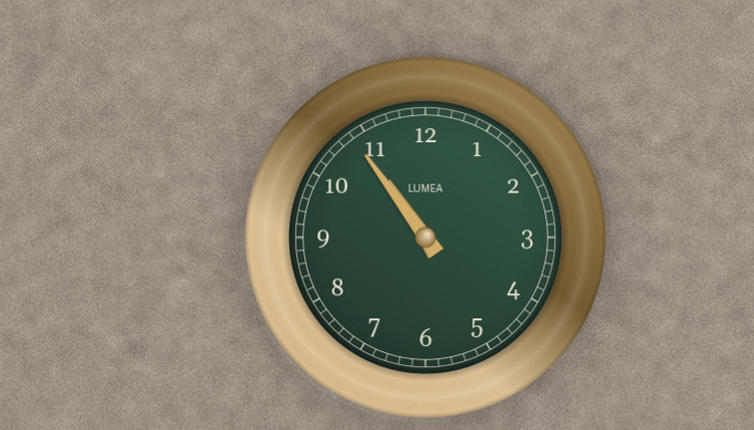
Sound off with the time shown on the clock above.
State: 10:54
